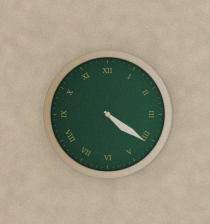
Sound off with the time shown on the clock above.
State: 4:21
